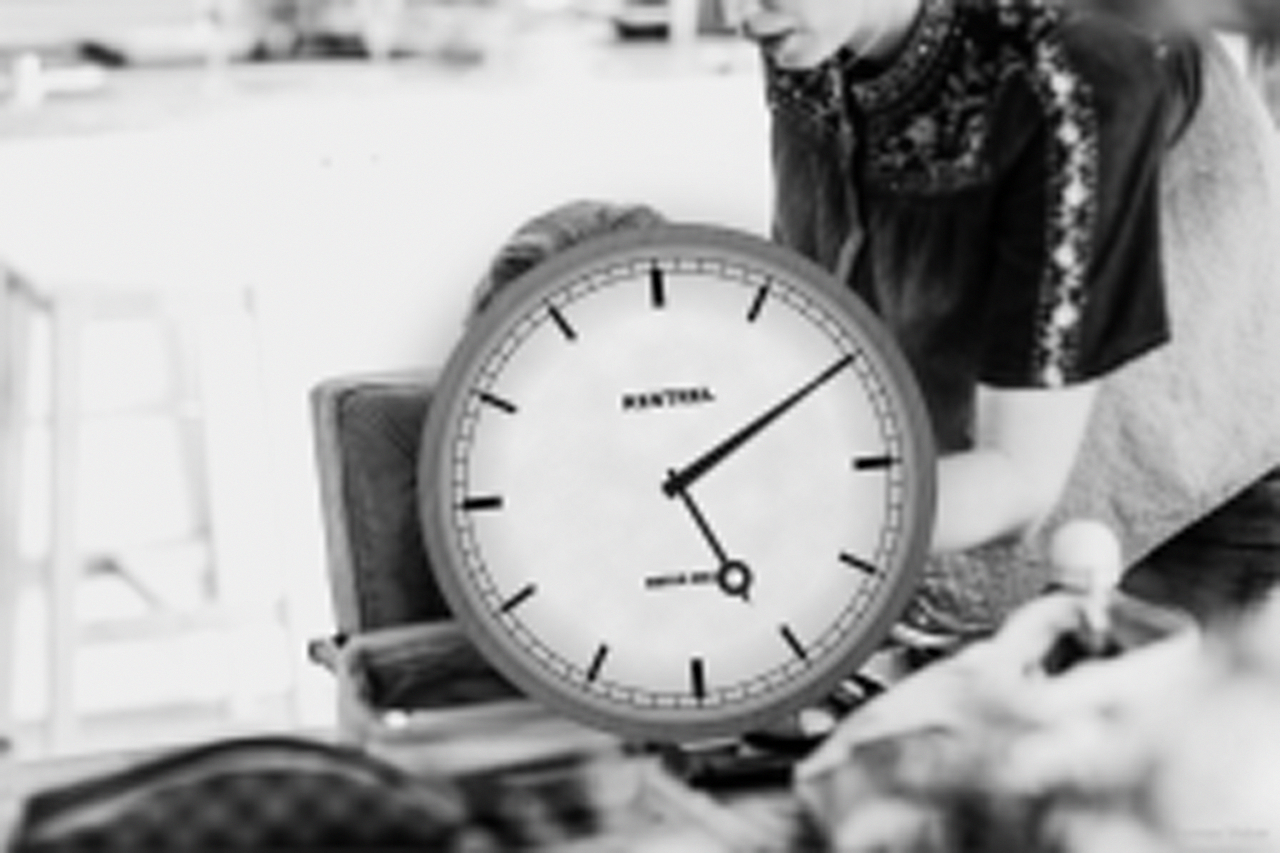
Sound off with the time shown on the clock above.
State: 5:10
